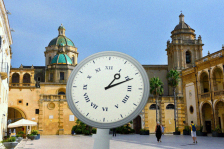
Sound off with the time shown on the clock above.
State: 1:11
